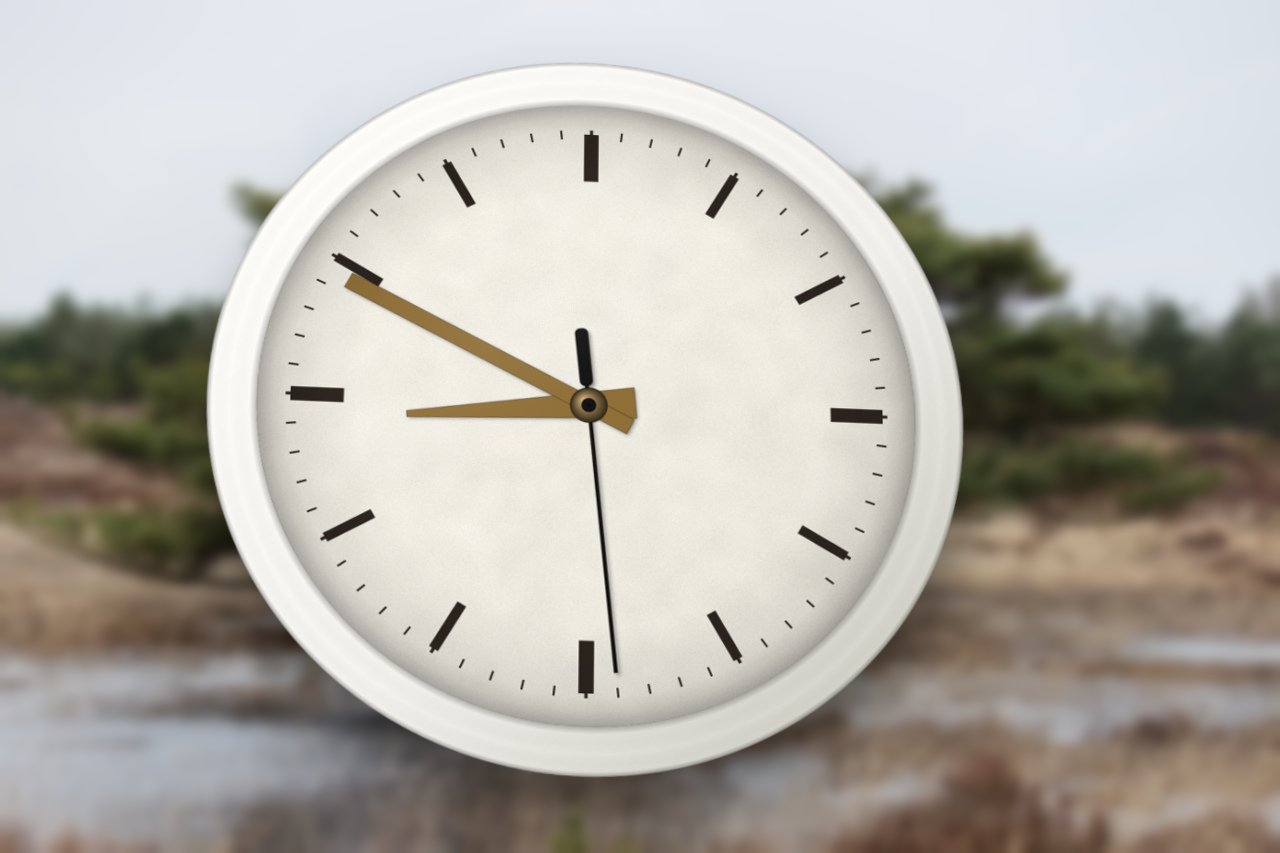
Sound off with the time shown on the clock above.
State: 8:49:29
